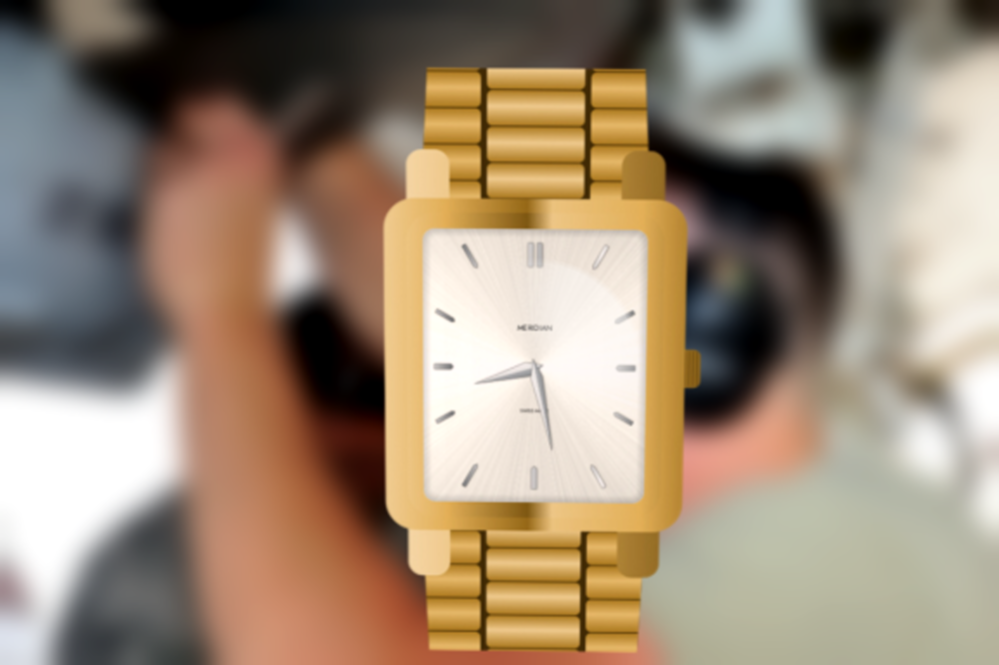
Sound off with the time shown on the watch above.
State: 8:28
